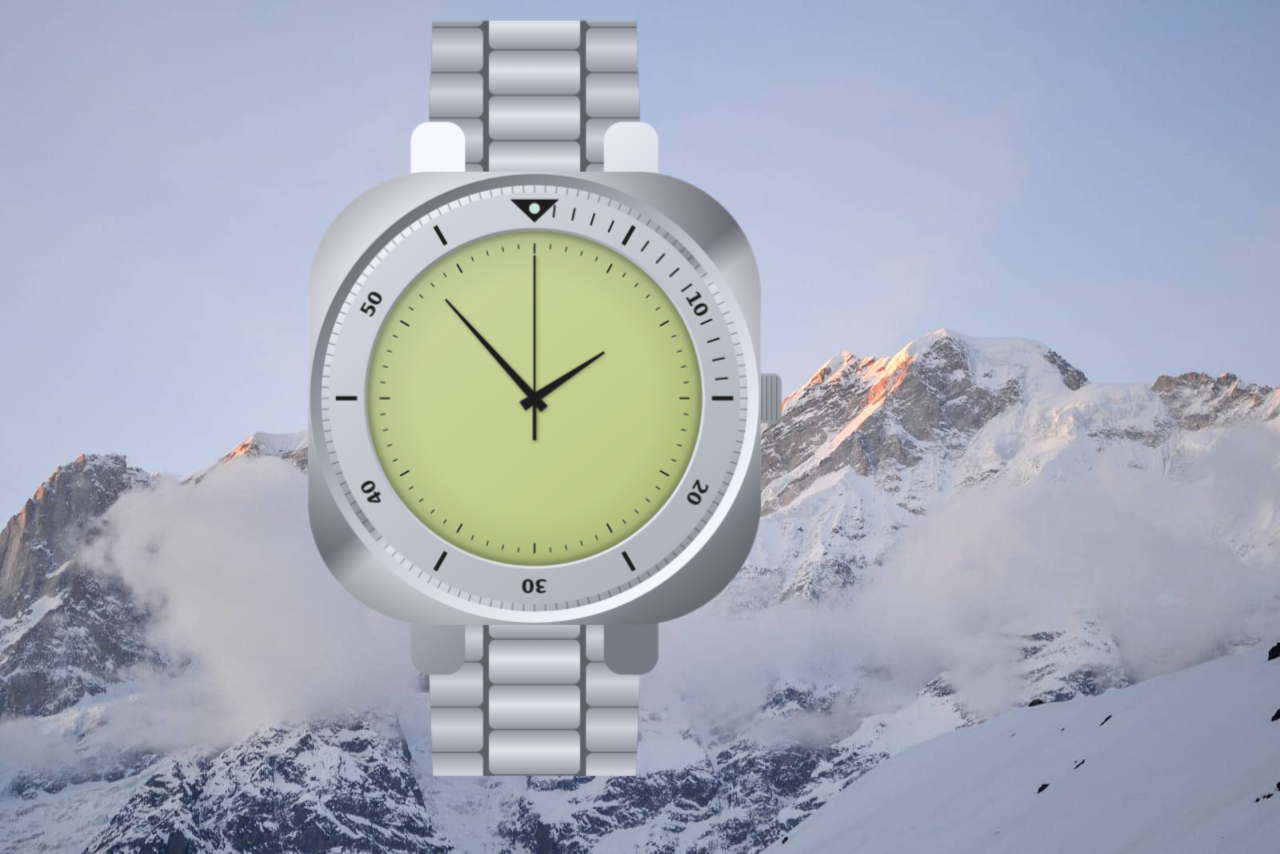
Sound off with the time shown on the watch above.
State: 1:53:00
